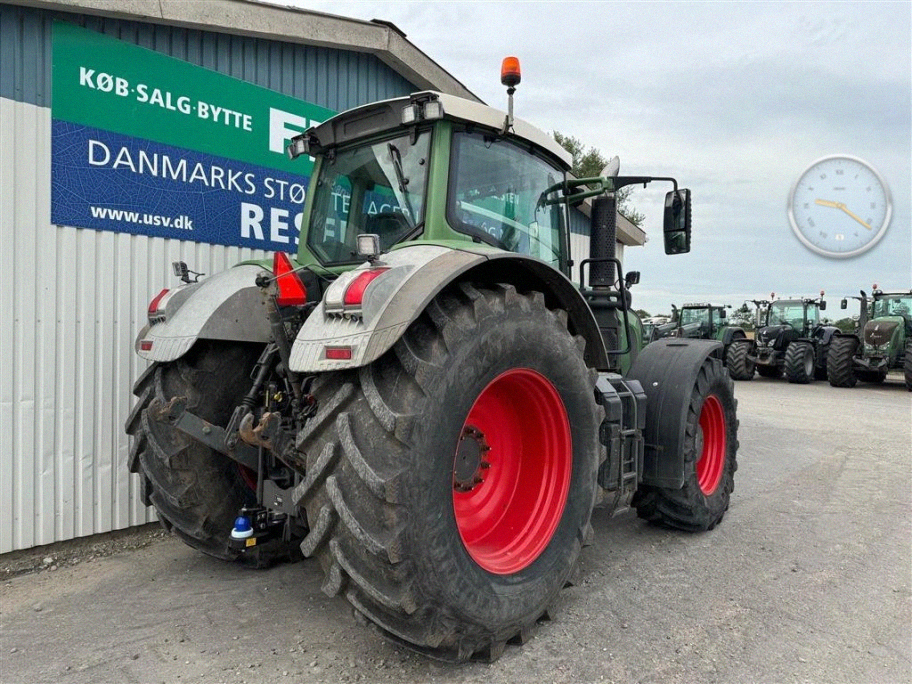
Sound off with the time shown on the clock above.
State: 9:21
